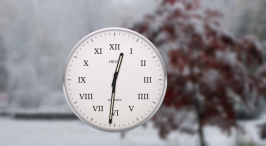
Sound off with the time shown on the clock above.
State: 12:31
